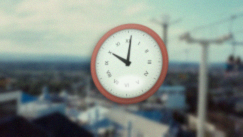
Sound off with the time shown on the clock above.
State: 10:01
